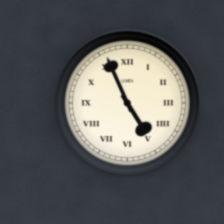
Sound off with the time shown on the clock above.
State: 4:56
